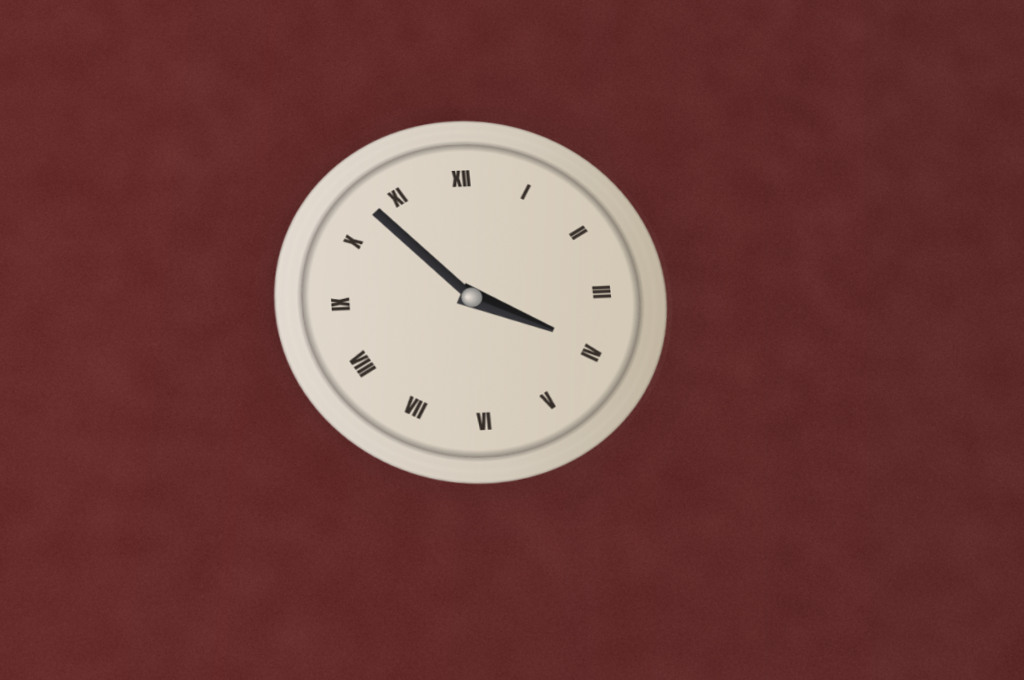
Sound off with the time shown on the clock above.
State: 3:53
